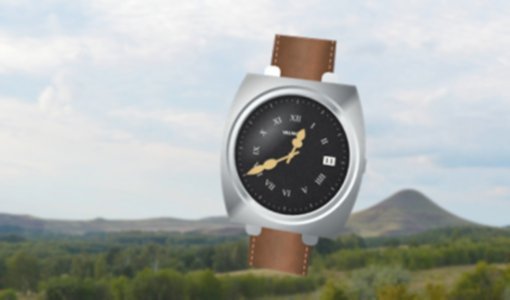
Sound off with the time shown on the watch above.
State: 12:40
